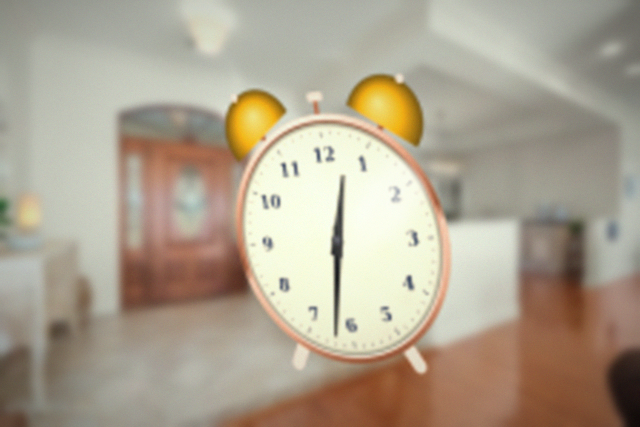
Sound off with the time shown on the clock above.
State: 12:32
